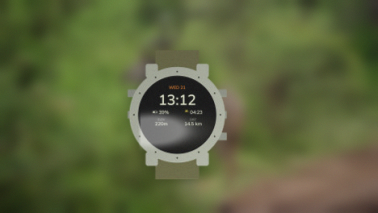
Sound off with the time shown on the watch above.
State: 13:12
